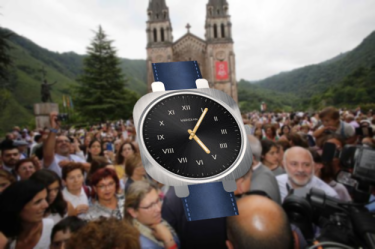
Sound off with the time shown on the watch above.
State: 5:06
